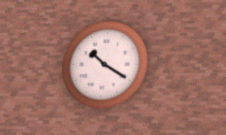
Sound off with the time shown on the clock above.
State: 10:20
